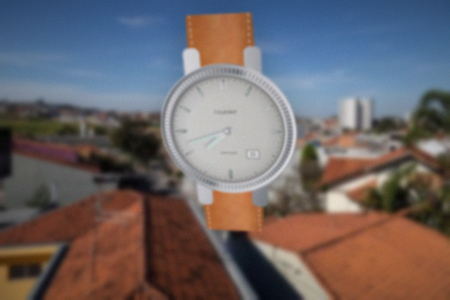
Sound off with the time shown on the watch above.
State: 7:42
